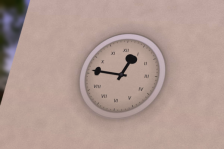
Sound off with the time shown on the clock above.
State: 12:46
